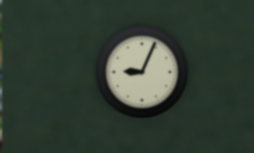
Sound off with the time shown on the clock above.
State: 9:04
